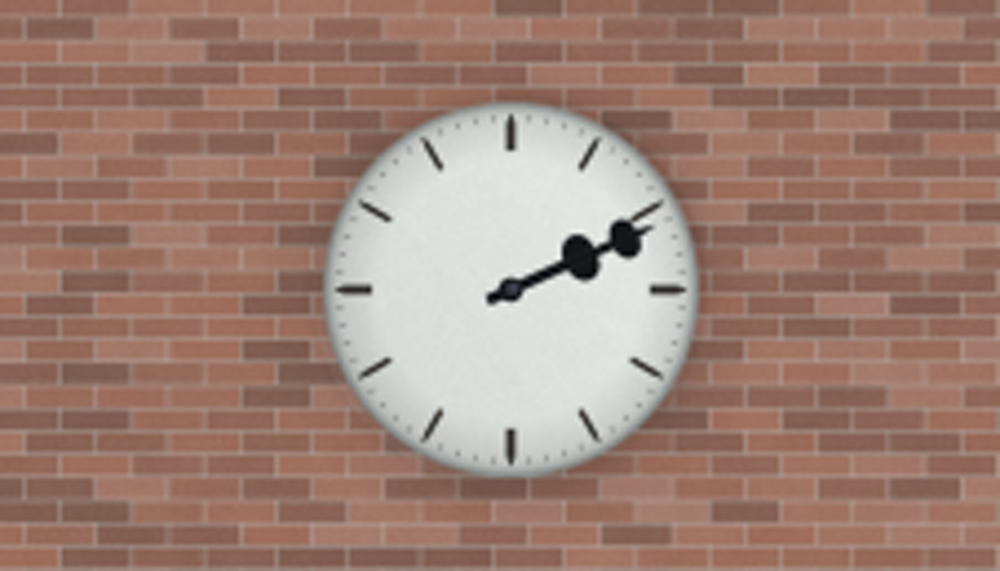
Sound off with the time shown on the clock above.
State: 2:11
